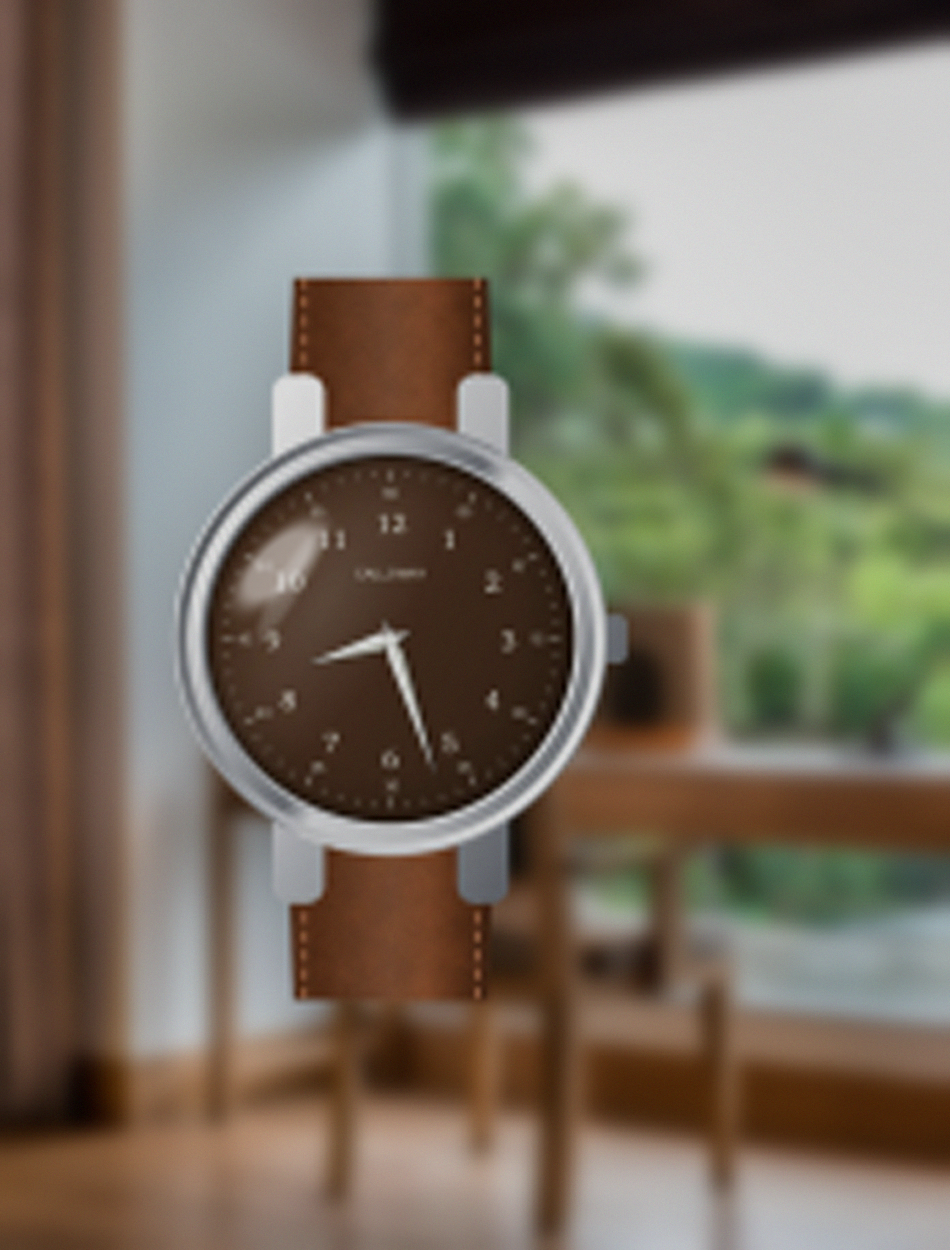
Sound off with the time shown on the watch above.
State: 8:27
